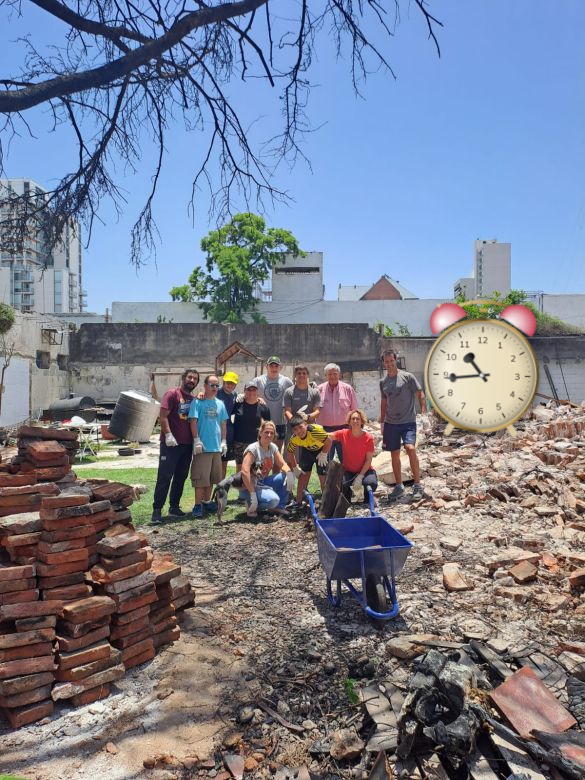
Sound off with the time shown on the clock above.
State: 10:44
